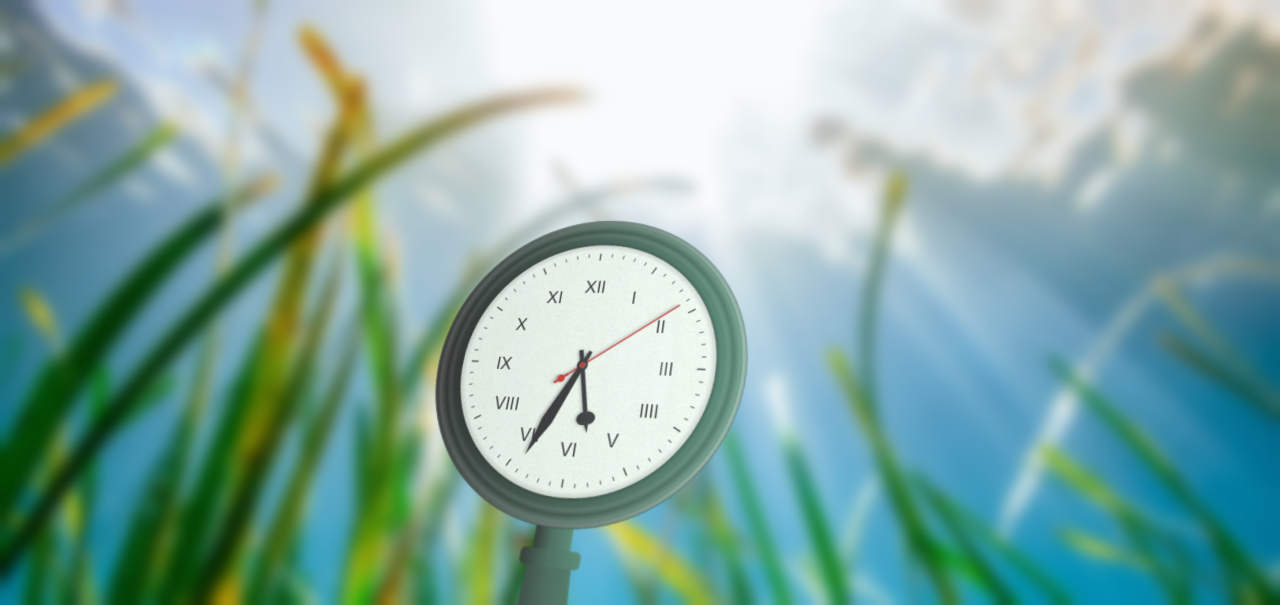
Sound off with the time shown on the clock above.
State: 5:34:09
